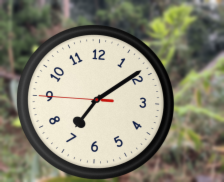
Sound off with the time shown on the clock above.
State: 7:08:45
